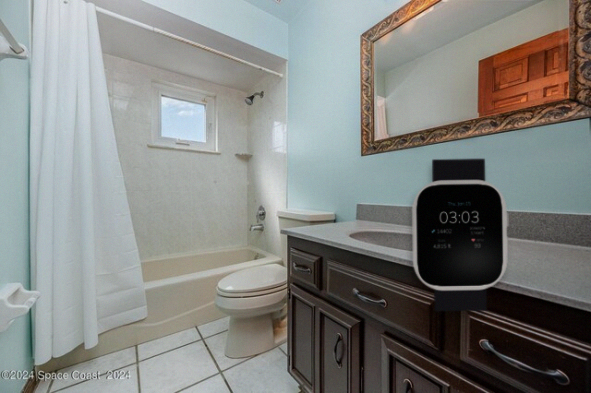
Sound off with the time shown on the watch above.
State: 3:03
